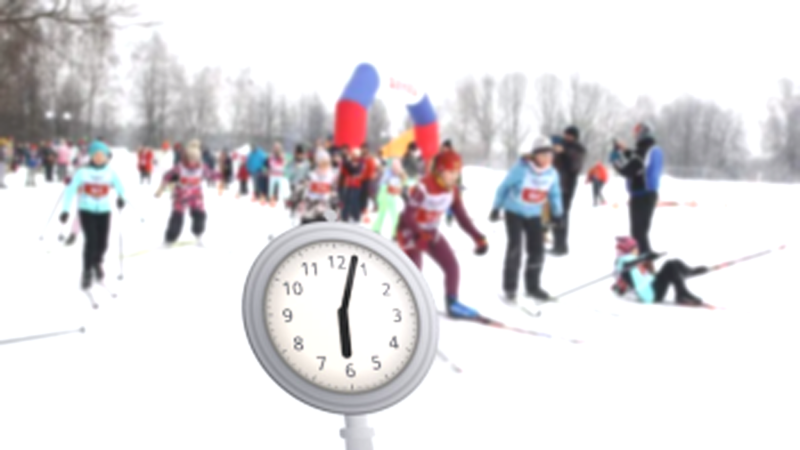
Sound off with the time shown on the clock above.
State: 6:03
